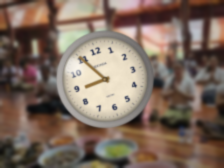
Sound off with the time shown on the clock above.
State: 8:55
